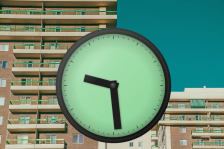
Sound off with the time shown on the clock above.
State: 9:29
